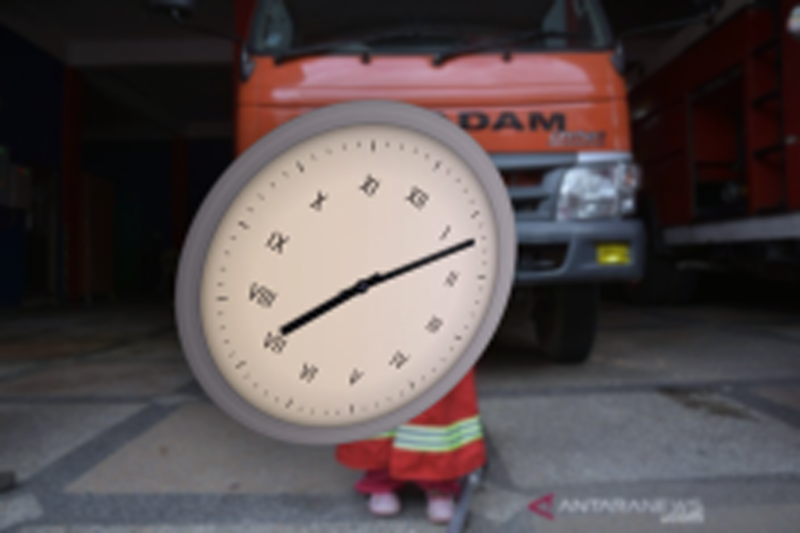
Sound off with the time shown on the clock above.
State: 7:07
